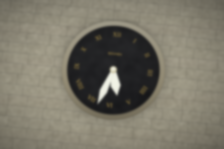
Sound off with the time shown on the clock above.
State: 5:33
